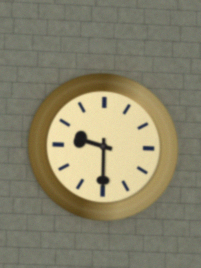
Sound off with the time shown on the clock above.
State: 9:30
